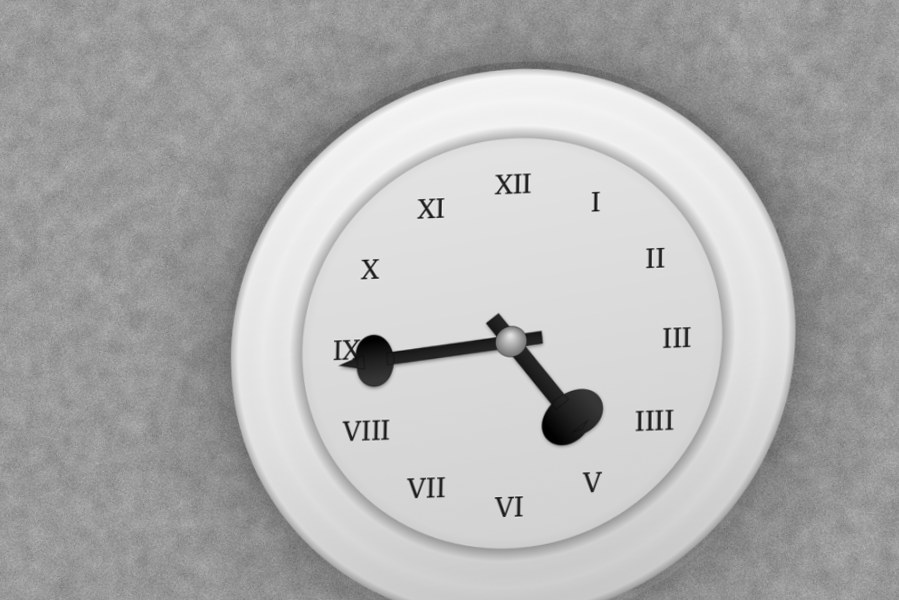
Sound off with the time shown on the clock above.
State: 4:44
